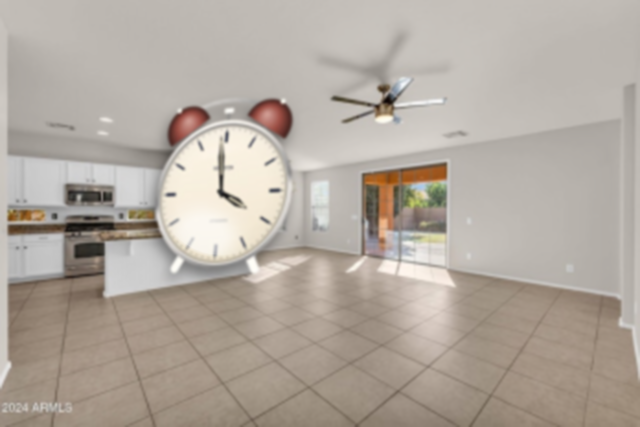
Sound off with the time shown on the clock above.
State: 3:59
